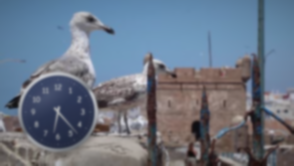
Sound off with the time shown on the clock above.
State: 6:23
